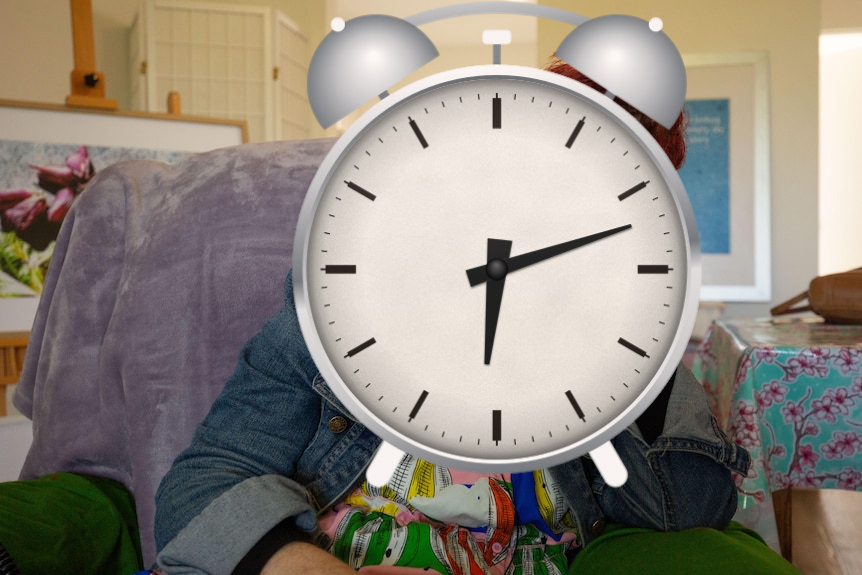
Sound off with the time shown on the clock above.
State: 6:12
